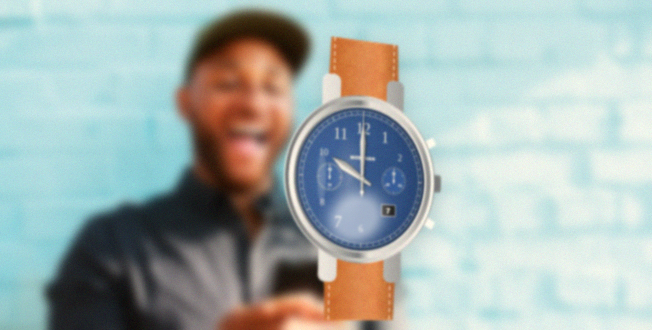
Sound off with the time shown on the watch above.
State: 10:00
